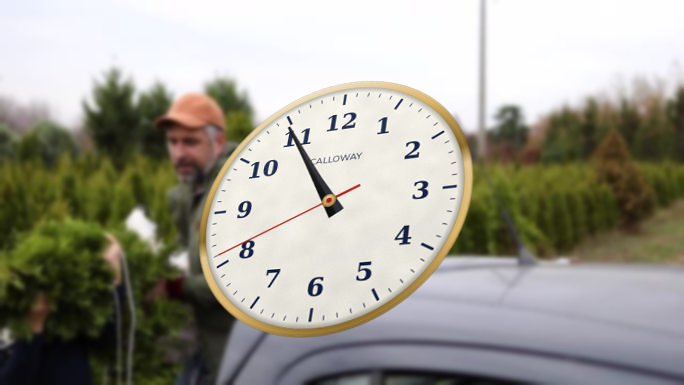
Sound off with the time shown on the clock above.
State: 10:54:41
